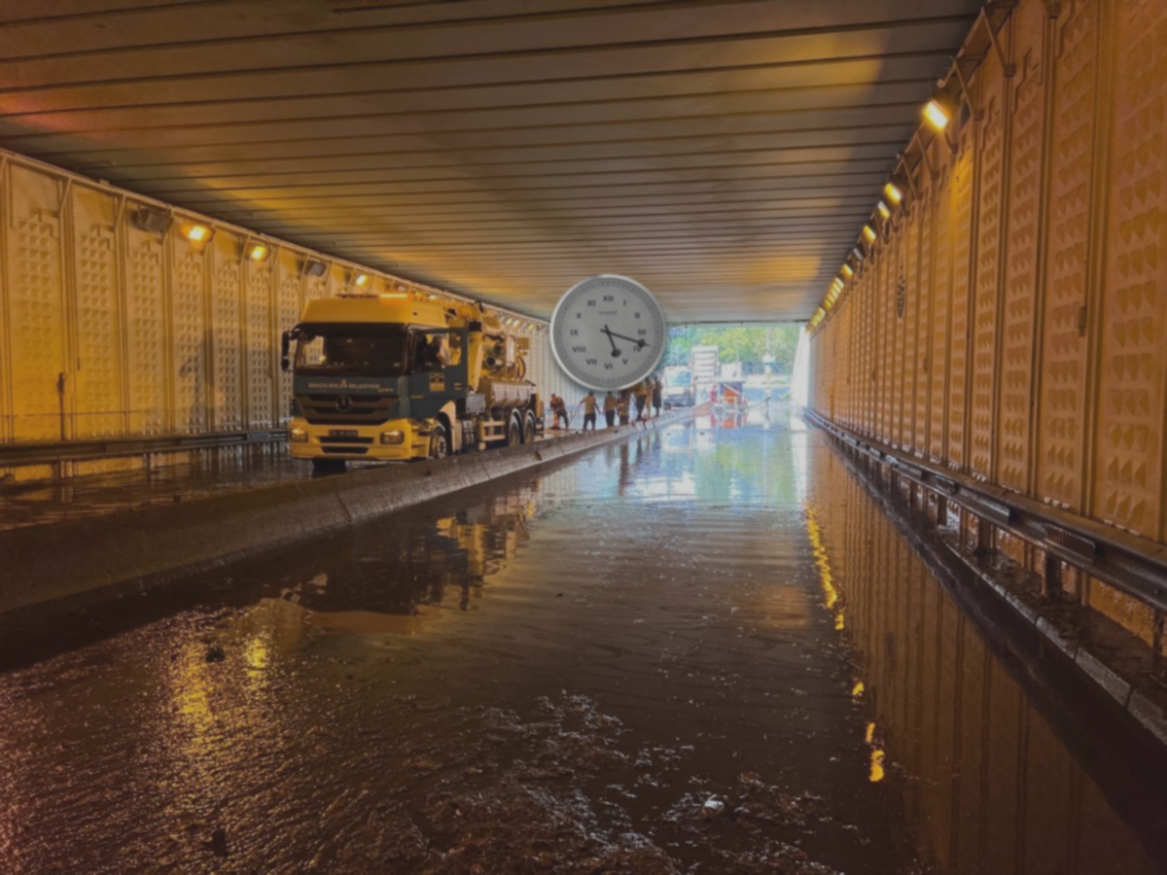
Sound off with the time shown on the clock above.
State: 5:18
